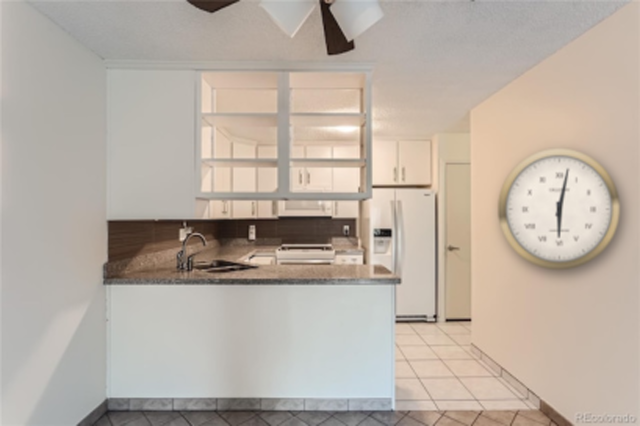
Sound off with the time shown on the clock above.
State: 6:02
